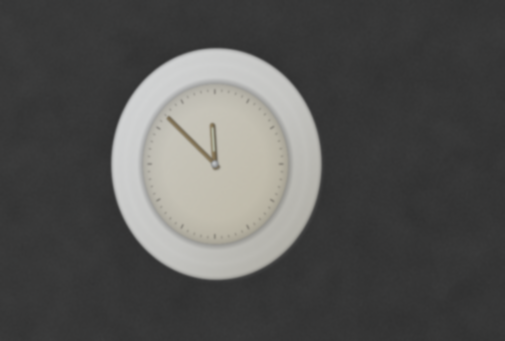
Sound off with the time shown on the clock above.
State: 11:52
